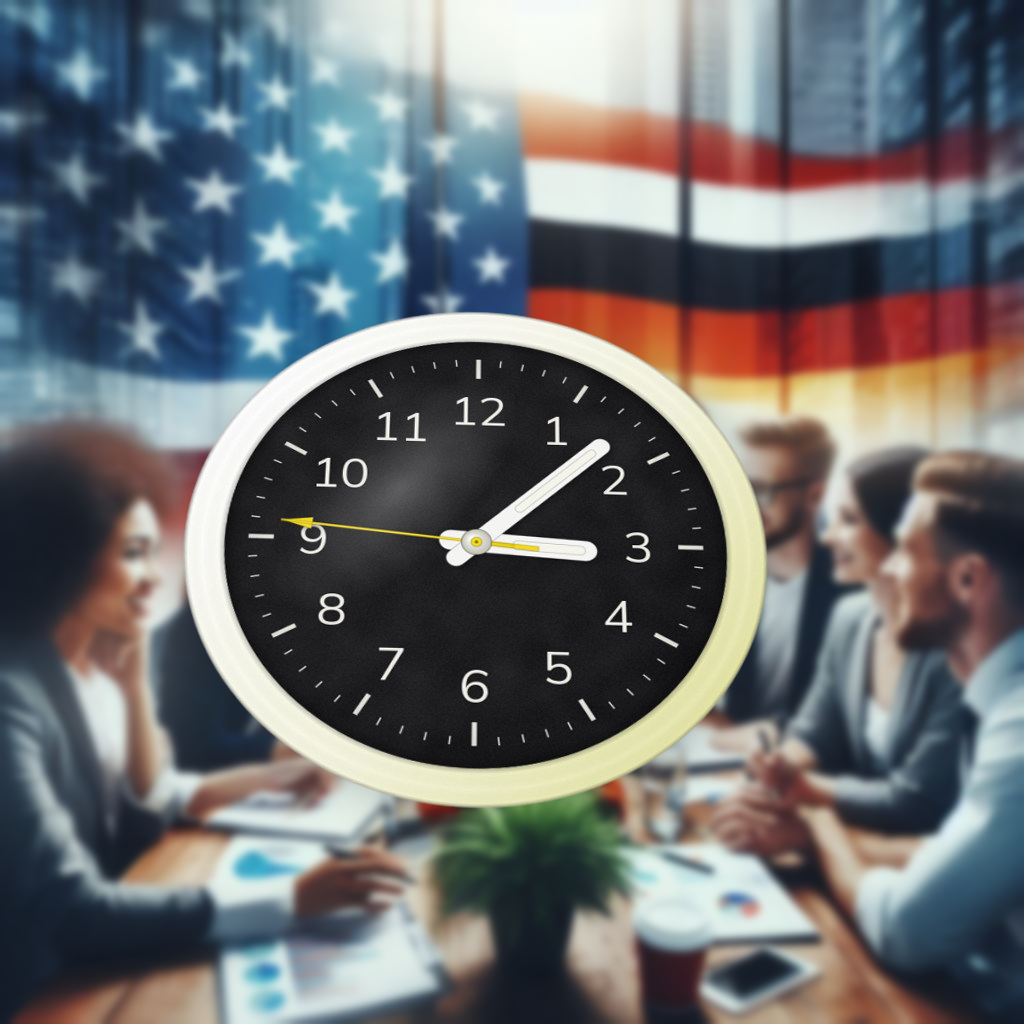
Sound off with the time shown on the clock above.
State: 3:07:46
